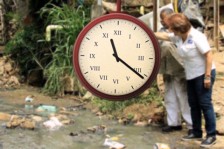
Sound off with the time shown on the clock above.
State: 11:21
